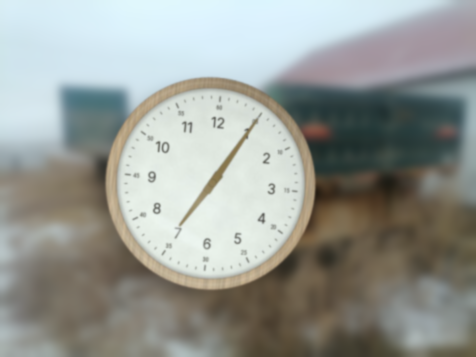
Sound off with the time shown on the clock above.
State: 7:05
